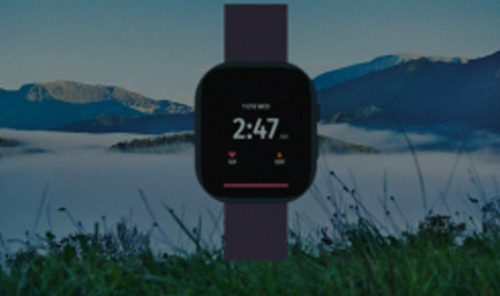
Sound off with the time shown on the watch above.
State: 2:47
